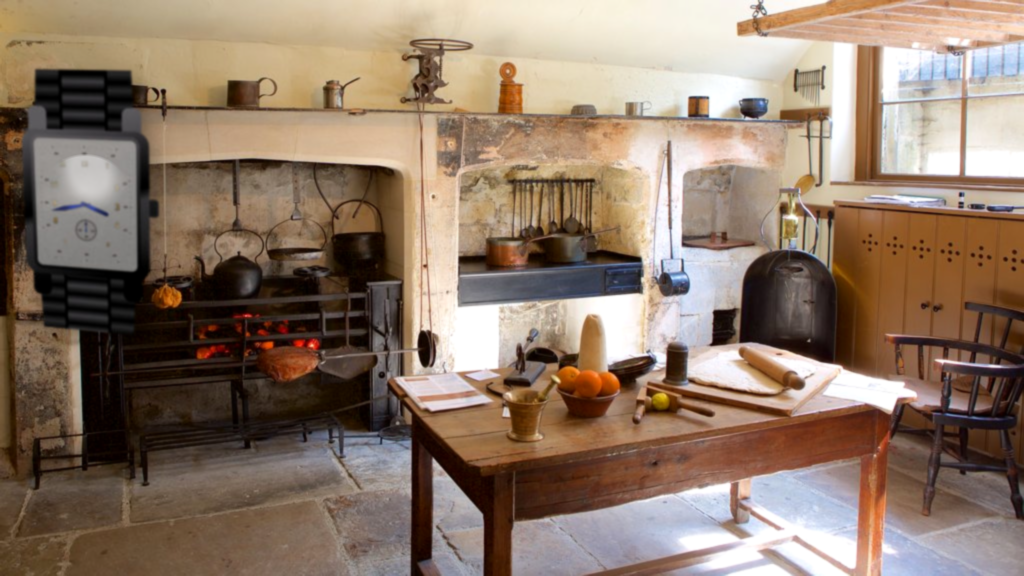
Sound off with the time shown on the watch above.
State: 3:43
